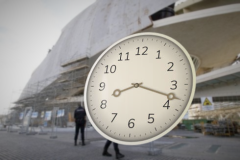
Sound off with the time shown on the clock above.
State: 8:18
